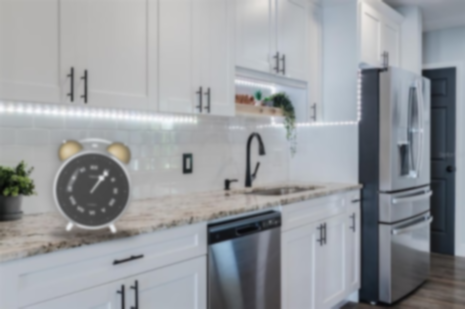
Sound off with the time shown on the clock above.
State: 1:06
